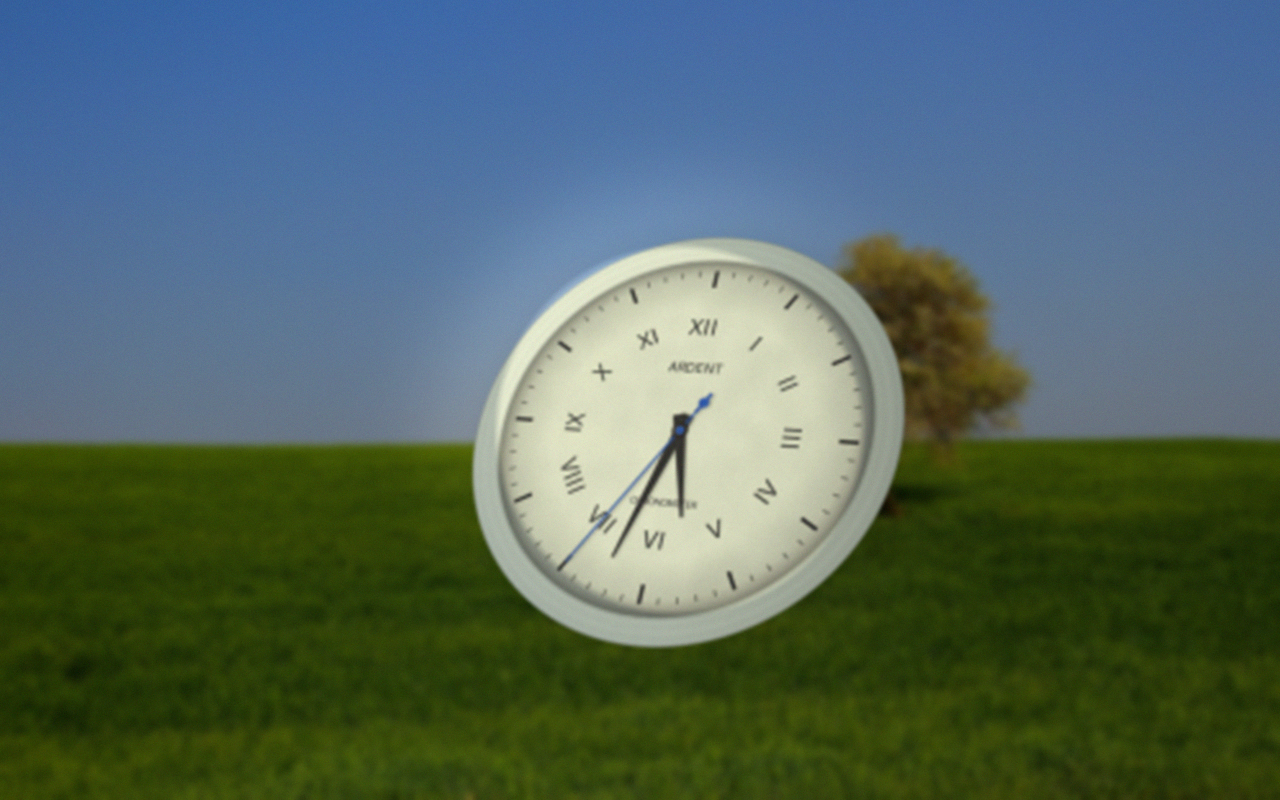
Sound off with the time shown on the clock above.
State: 5:32:35
